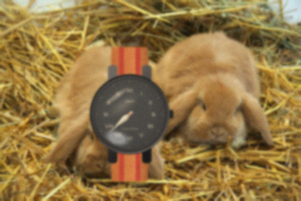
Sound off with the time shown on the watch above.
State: 7:38
